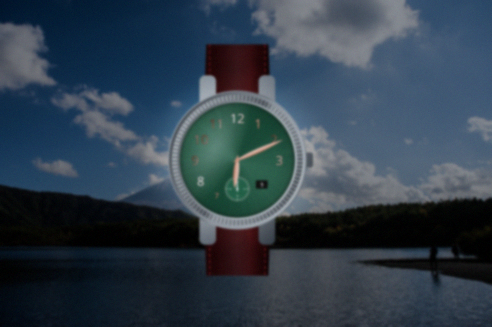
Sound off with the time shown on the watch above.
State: 6:11
